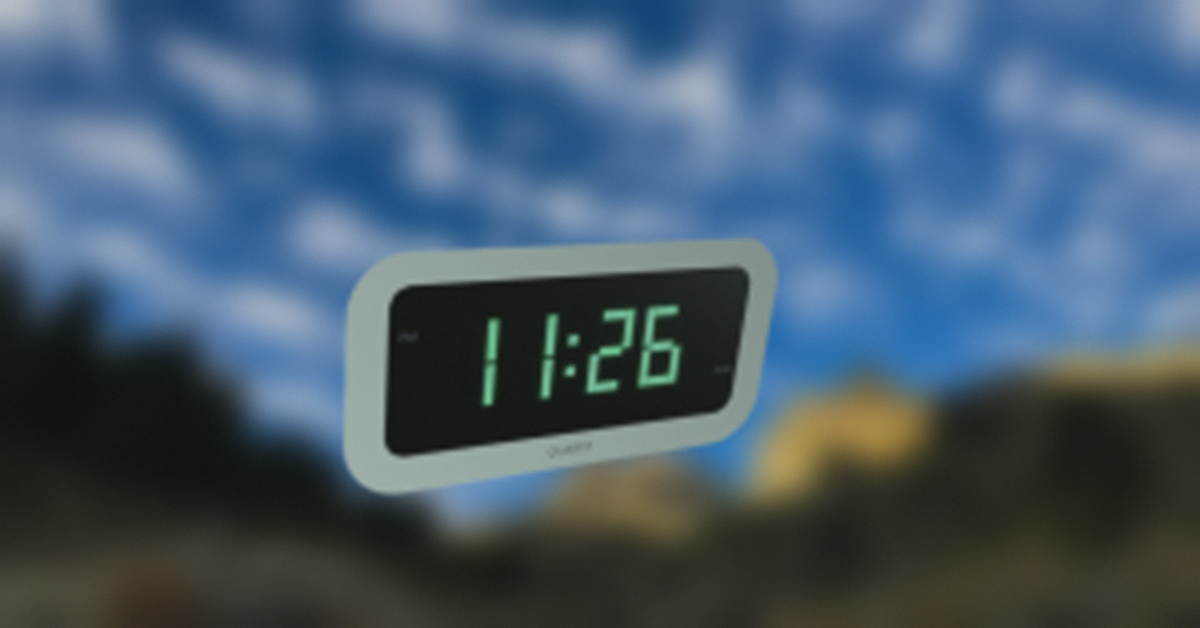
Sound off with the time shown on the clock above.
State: 11:26
